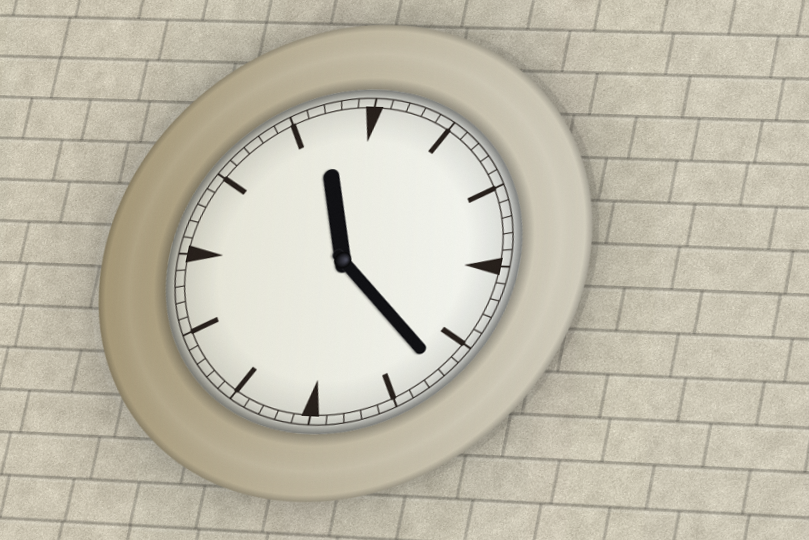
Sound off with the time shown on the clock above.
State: 11:22
